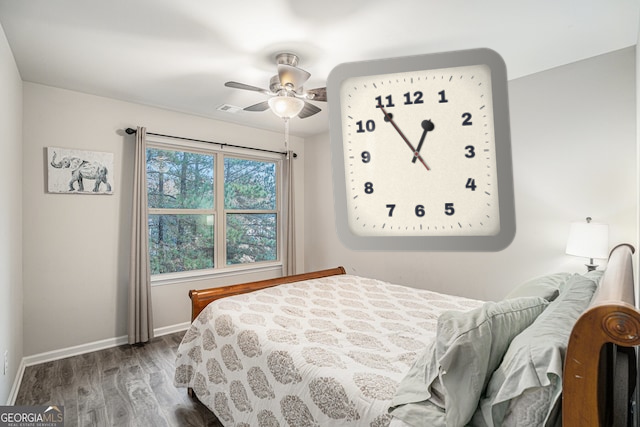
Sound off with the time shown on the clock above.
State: 12:53:54
